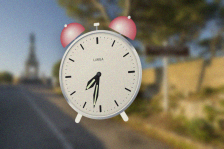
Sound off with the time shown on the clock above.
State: 7:32
